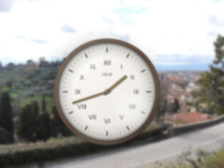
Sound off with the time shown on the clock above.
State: 1:42
